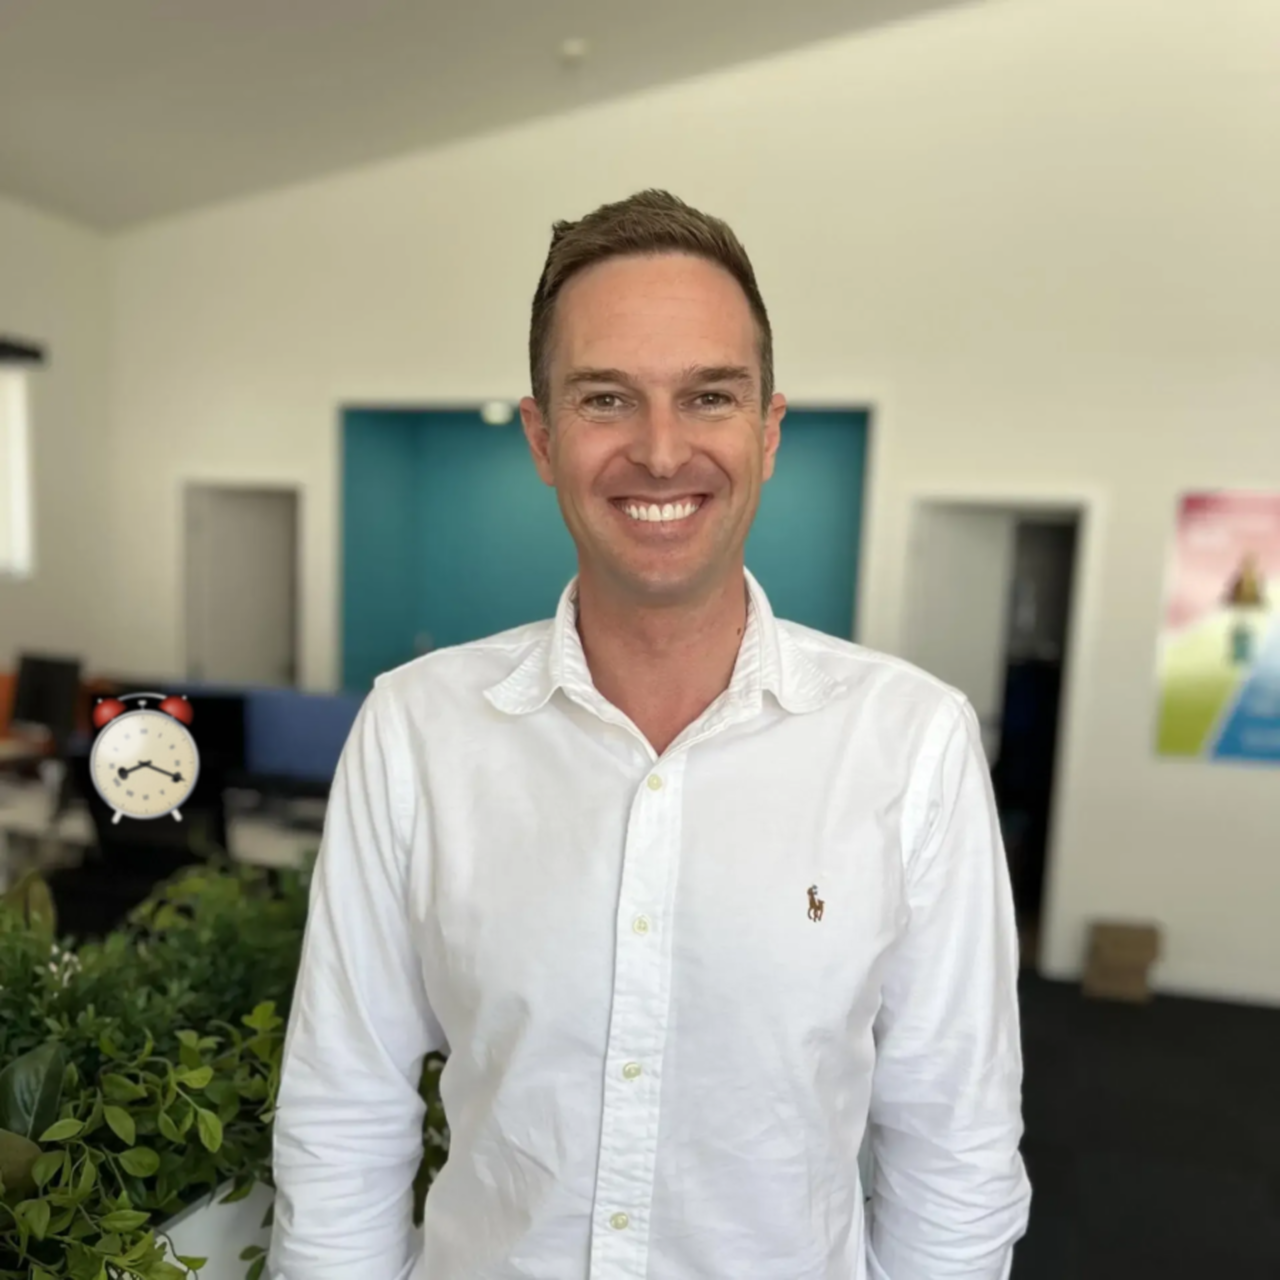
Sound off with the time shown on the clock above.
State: 8:19
